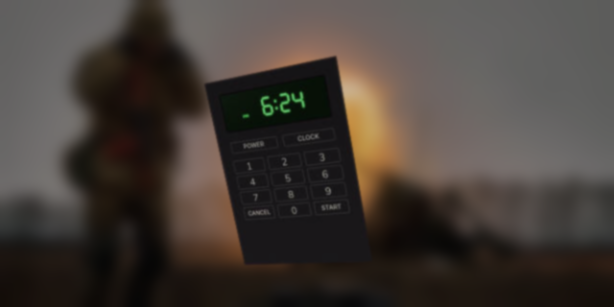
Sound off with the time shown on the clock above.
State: 6:24
